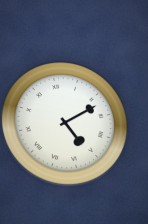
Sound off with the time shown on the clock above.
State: 5:12
